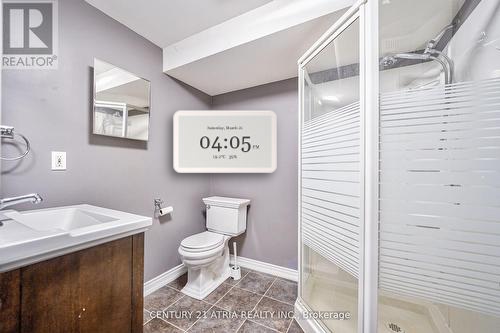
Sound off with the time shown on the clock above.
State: 4:05
